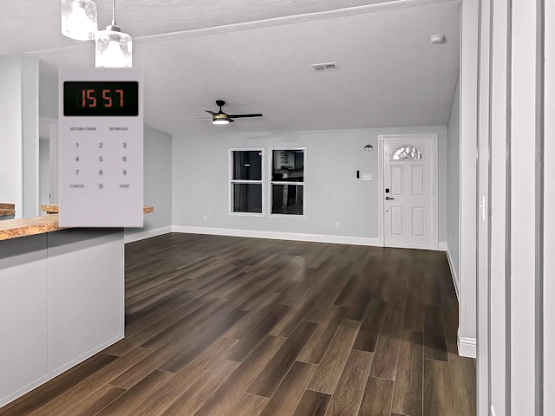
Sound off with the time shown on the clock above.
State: 15:57
